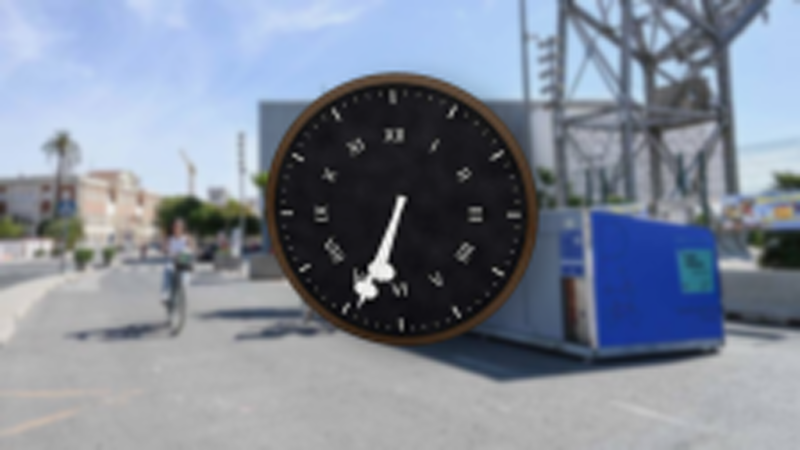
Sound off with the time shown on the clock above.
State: 6:34
